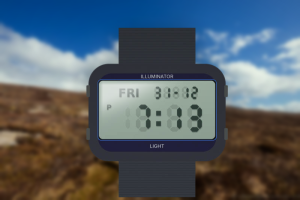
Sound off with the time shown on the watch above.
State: 7:13
